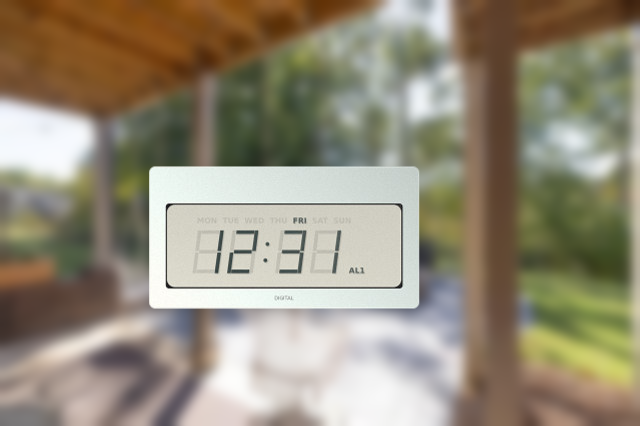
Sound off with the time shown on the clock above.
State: 12:31
